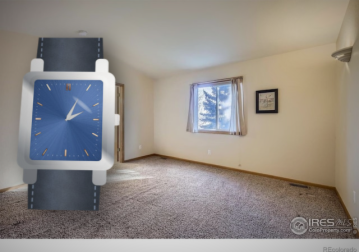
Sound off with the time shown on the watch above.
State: 2:04
